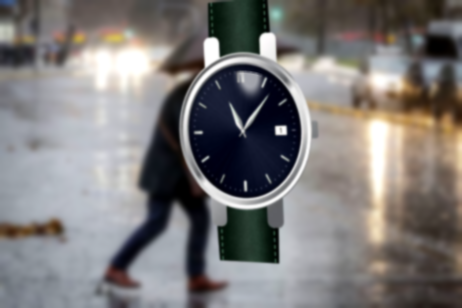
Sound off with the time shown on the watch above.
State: 11:07
